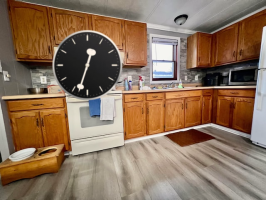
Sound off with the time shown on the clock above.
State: 12:33
